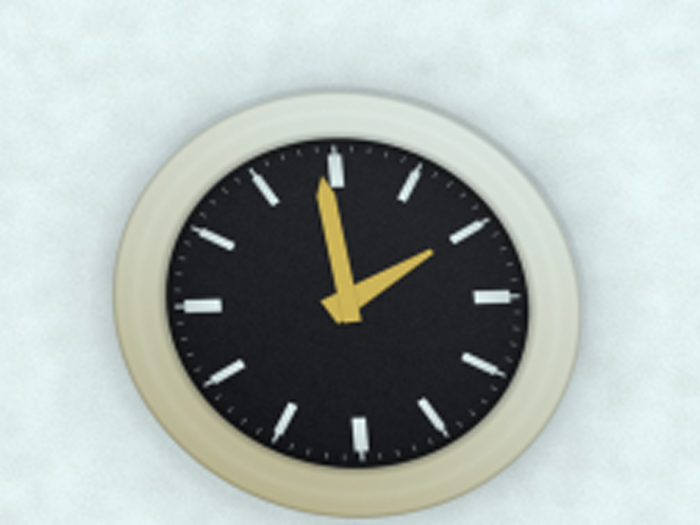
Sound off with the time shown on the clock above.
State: 1:59
